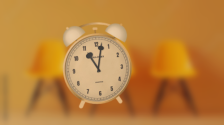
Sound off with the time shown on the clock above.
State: 11:02
